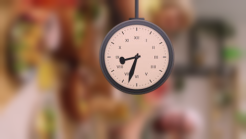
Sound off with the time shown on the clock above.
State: 8:33
